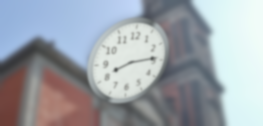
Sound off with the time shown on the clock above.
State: 8:14
